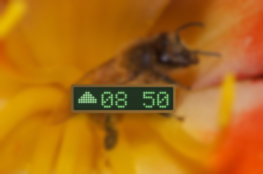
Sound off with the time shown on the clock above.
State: 8:50
